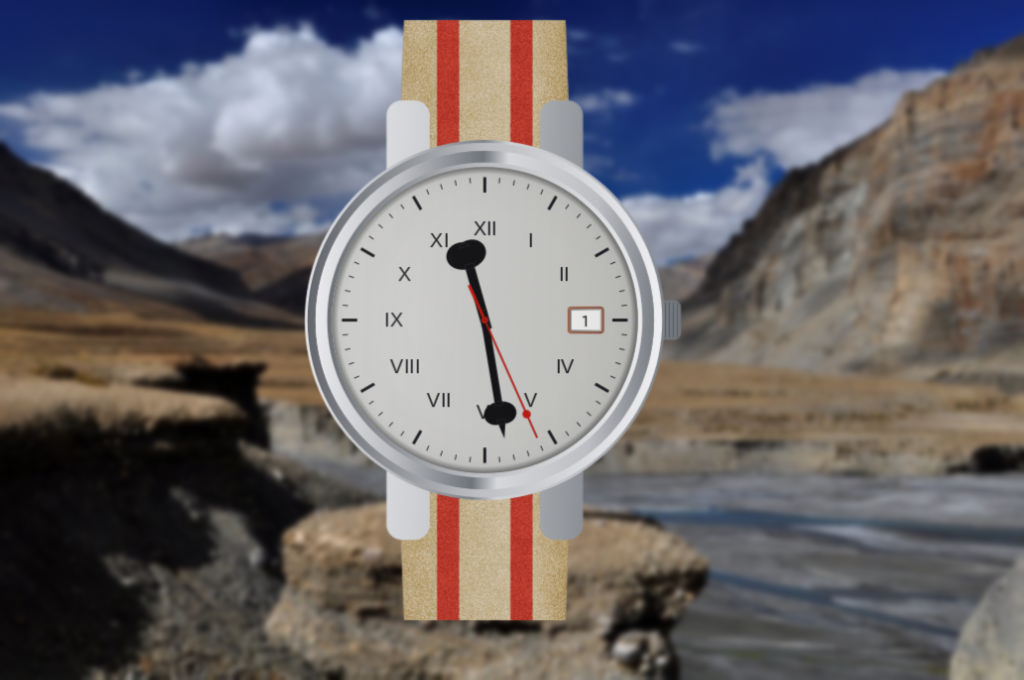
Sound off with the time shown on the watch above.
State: 11:28:26
